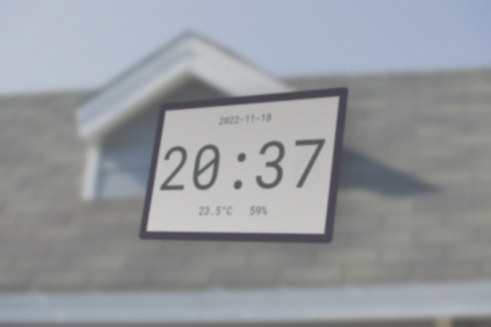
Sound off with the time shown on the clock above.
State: 20:37
